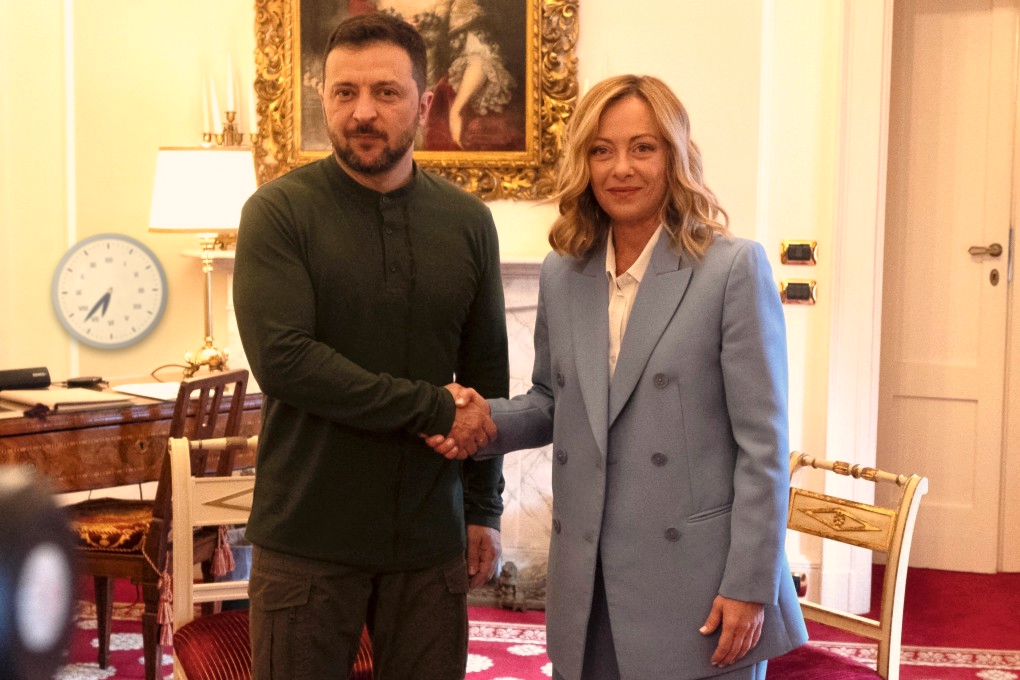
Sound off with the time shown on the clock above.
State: 6:37
